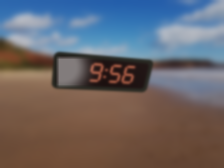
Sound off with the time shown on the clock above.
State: 9:56
